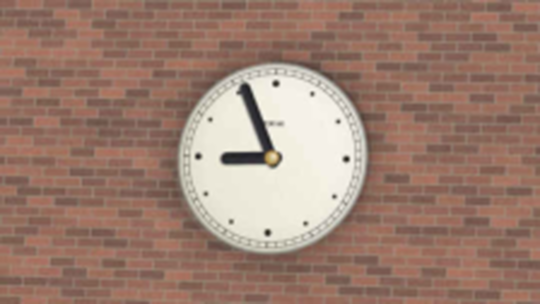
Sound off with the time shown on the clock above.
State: 8:56
